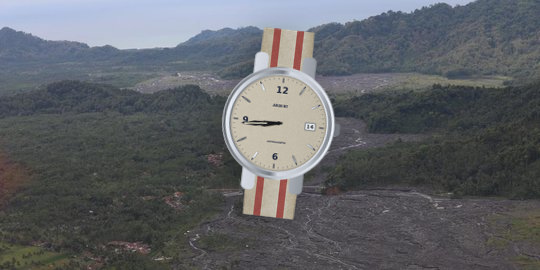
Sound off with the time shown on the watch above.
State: 8:44
